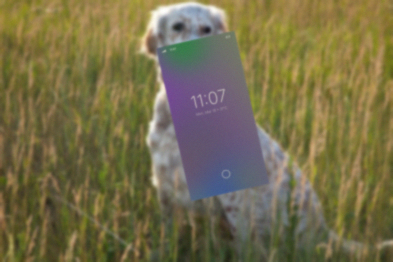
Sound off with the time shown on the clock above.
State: 11:07
